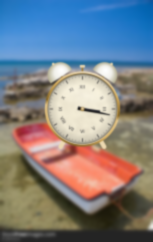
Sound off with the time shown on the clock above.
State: 3:17
